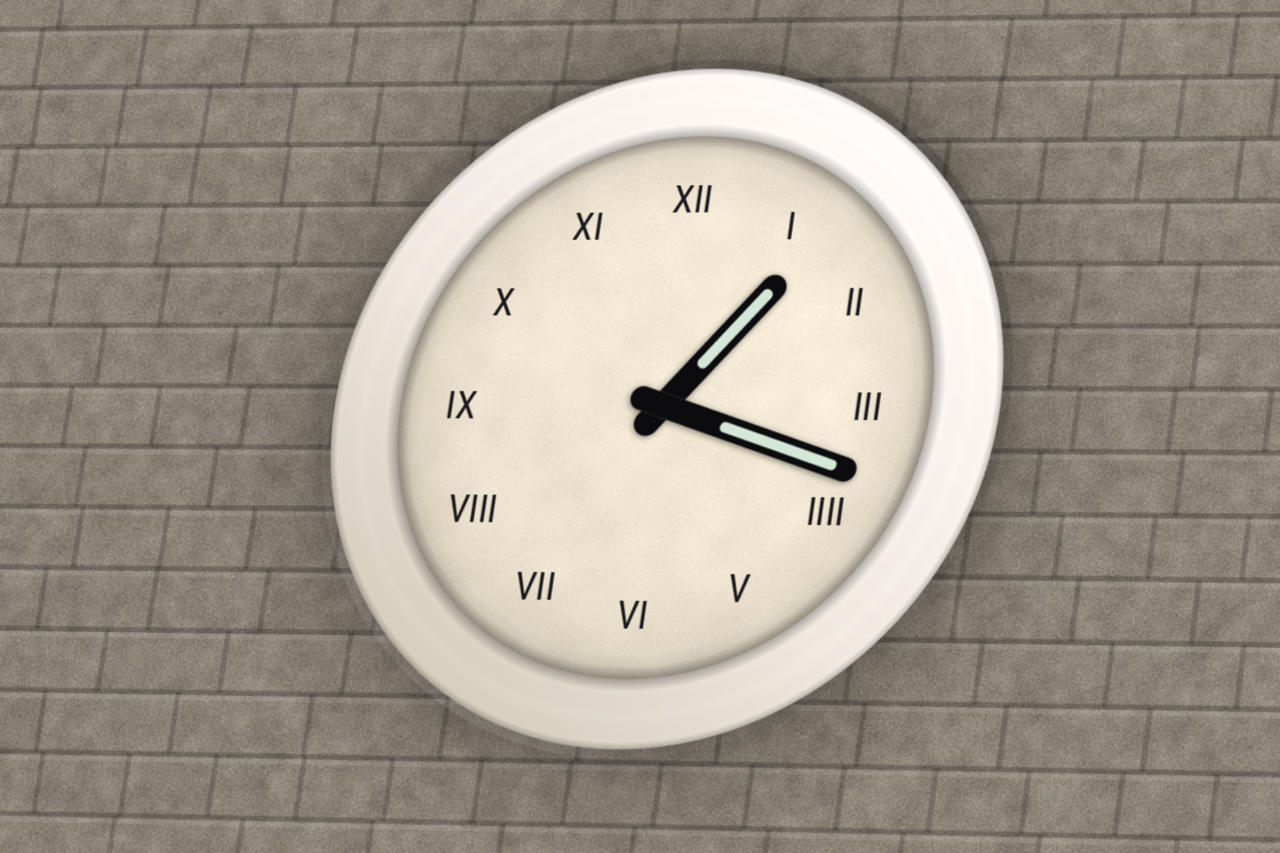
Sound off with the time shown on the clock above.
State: 1:18
